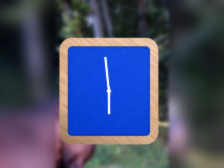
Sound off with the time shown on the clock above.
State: 5:59
